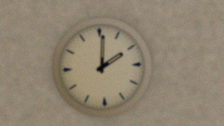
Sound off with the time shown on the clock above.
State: 2:01
